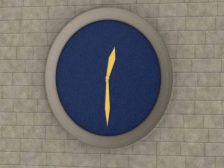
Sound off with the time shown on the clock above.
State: 12:30
